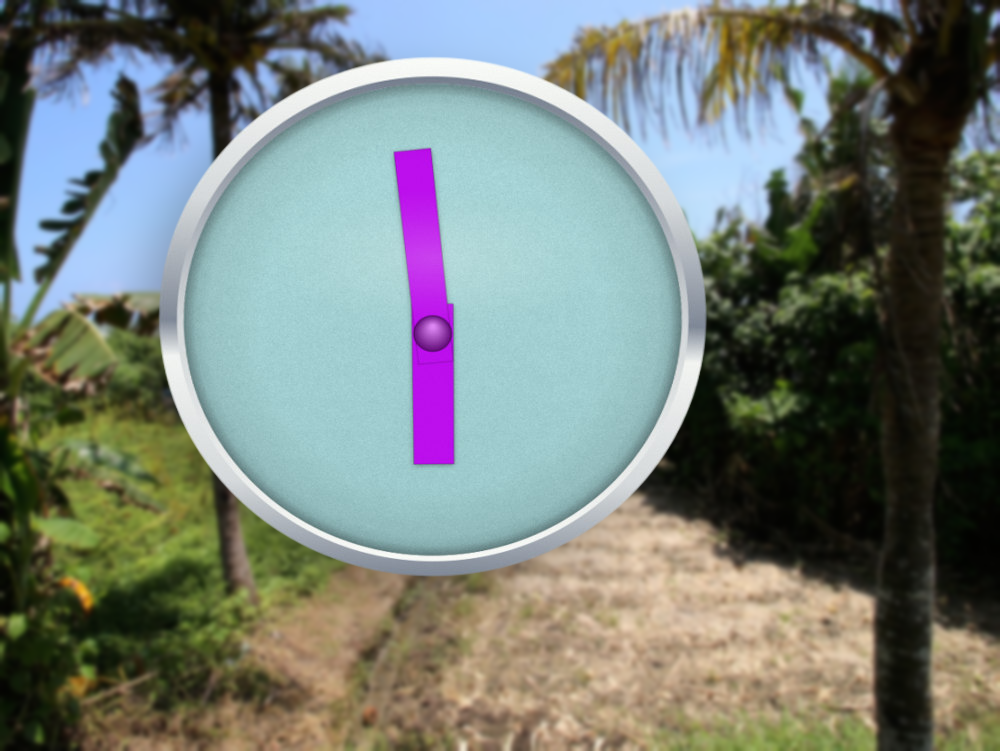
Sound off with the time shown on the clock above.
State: 5:59
